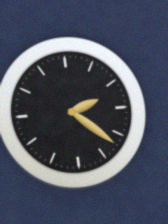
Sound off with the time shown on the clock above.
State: 2:22
